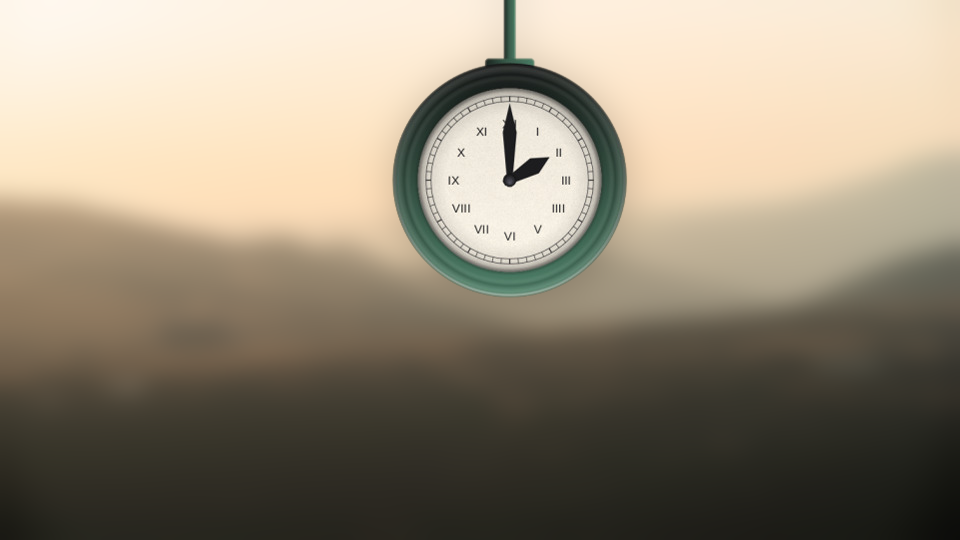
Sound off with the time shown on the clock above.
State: 2:00
